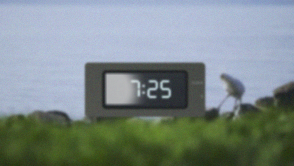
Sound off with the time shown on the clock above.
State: 7:25
